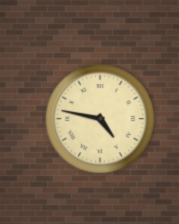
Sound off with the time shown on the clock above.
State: 4:47
